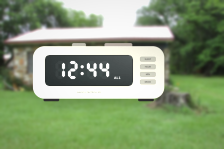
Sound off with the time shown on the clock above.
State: 12:44
